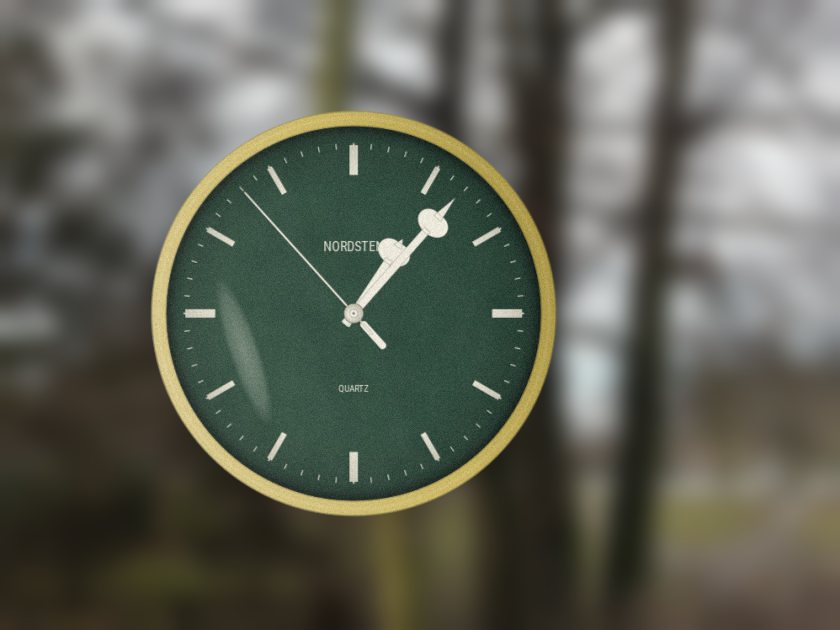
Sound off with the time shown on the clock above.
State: 1:06:53
